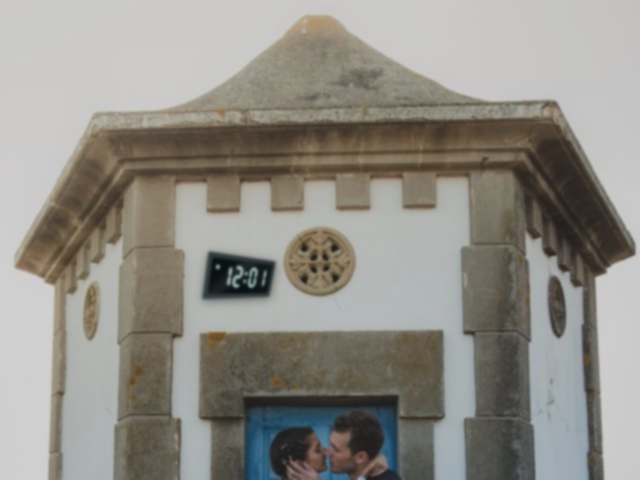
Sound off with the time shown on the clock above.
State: 12:01
